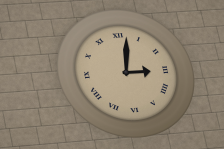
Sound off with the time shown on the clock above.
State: 3:02
